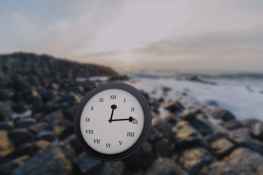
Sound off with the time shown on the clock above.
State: 12:14
